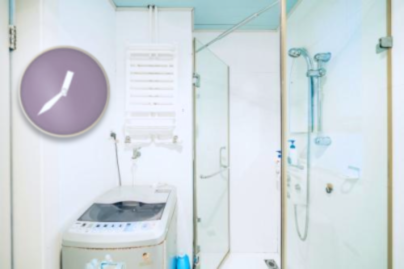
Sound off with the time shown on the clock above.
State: 12:38
